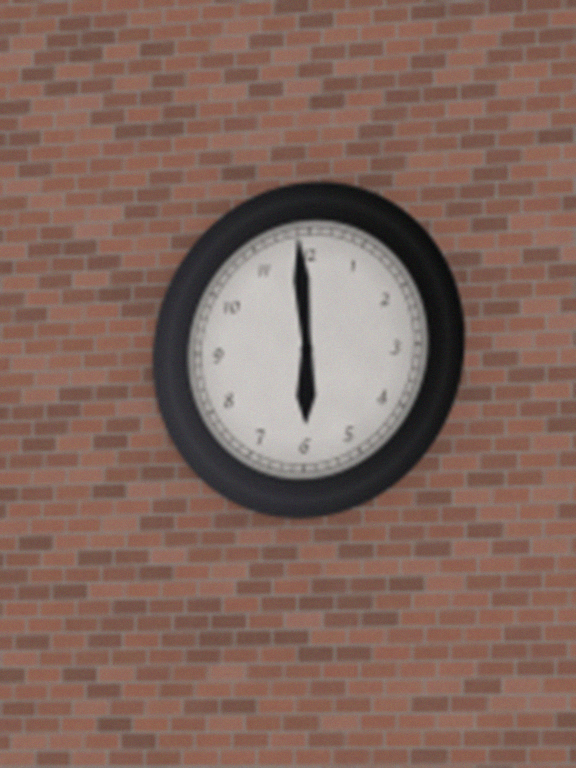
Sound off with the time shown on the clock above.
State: 5:59
